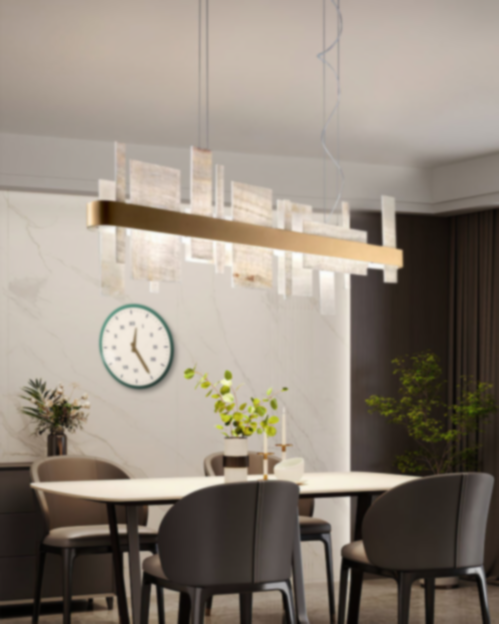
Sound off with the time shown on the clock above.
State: 12:25
